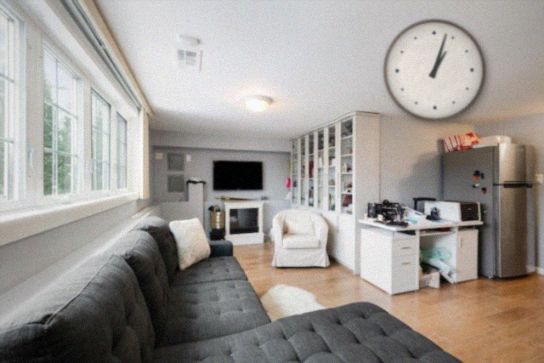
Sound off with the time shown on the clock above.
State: 1:03
